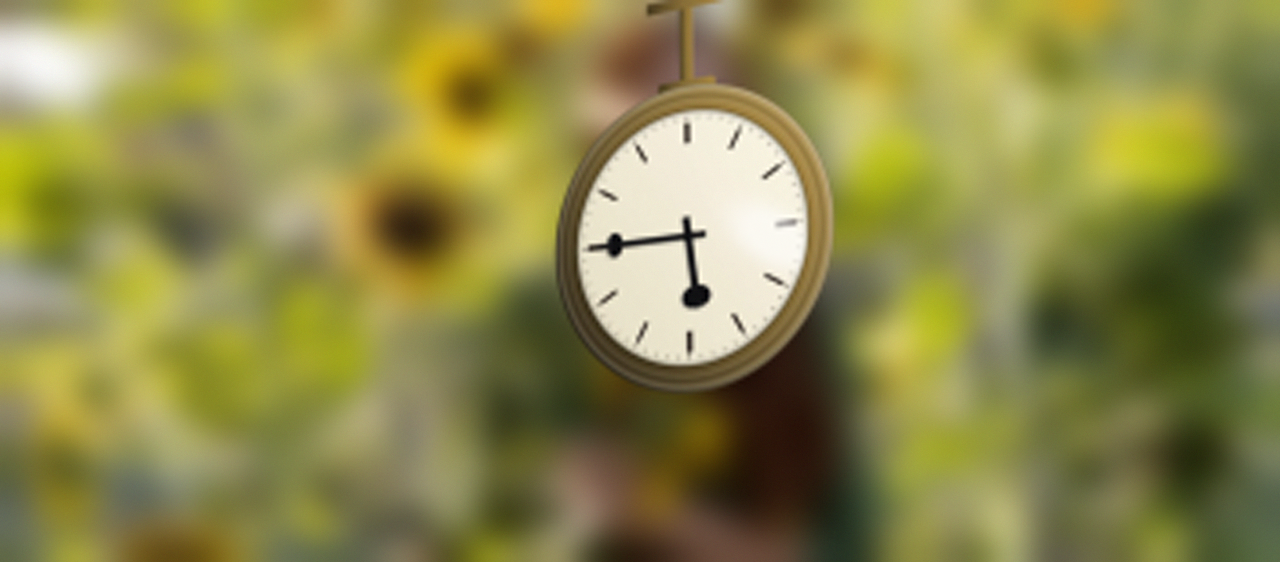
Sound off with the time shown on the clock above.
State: 5:45
